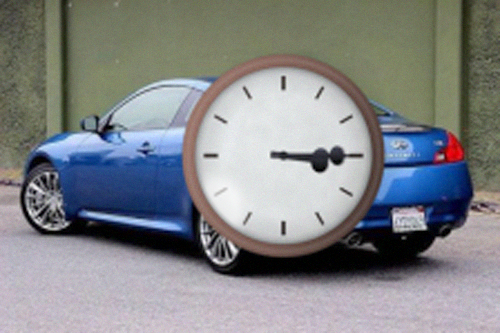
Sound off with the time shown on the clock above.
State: 3:15
